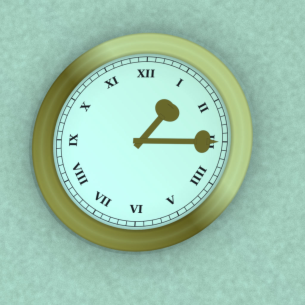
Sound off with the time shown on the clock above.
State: 1:15
